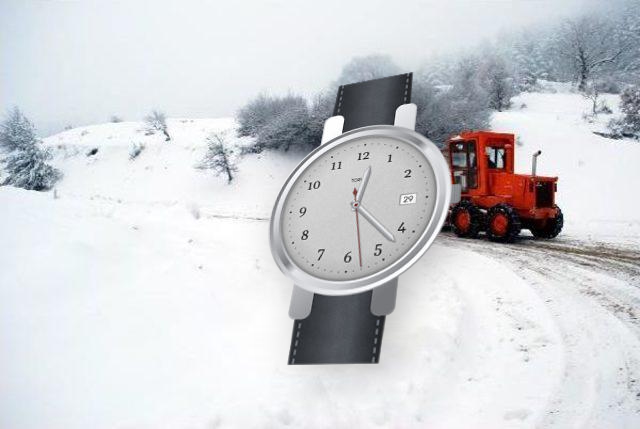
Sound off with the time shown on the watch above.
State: 12:22:28
